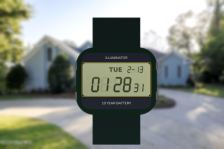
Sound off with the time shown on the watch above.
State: 1:28:31
